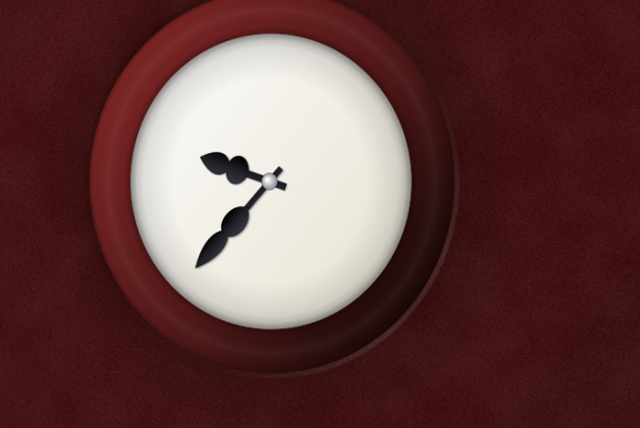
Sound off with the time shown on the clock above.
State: 9:37
